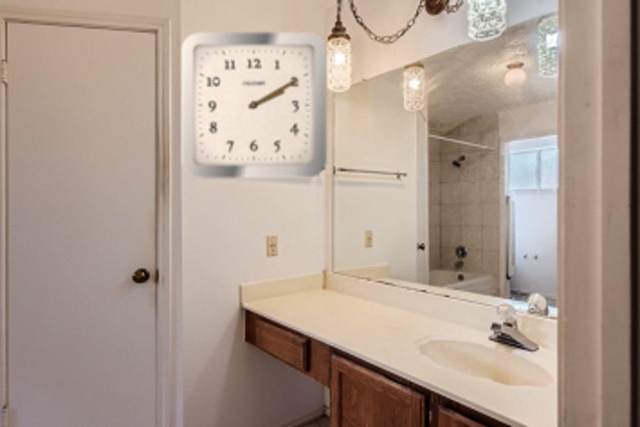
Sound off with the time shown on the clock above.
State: 2:10
